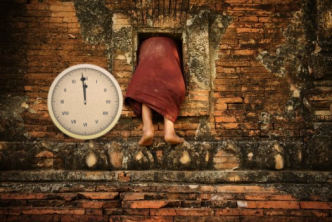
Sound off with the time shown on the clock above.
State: 11:59
